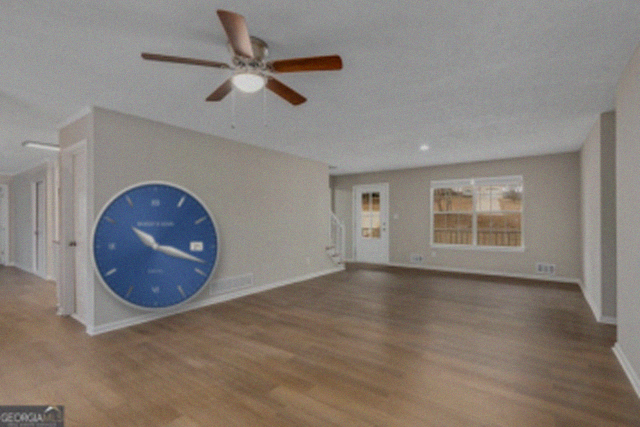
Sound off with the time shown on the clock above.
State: 10:18
